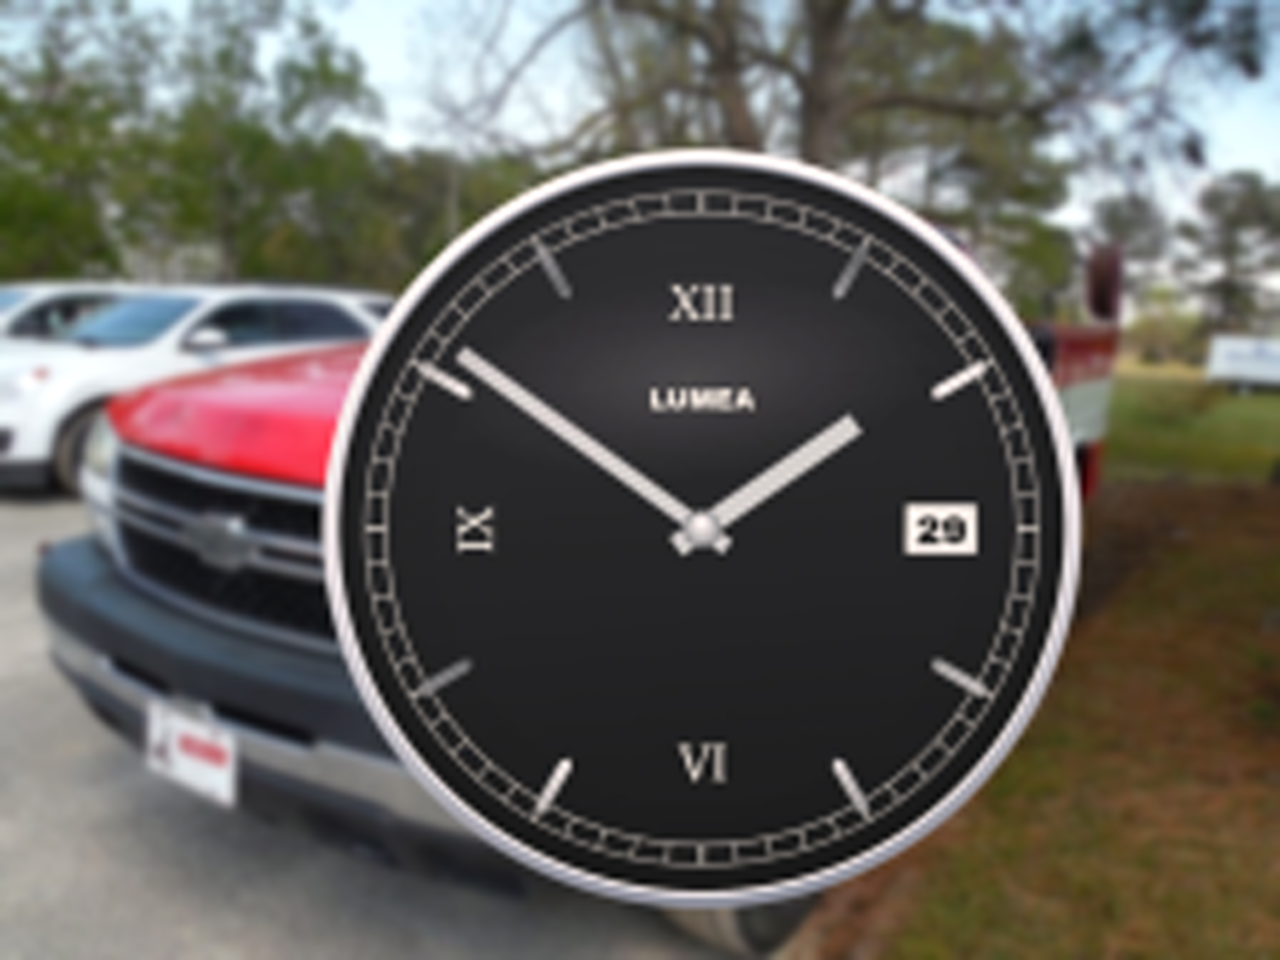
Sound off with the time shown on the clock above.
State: 1:51
